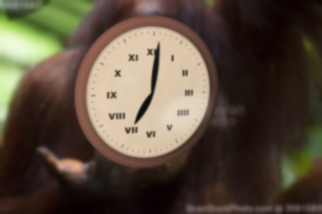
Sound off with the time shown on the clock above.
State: 7:01
